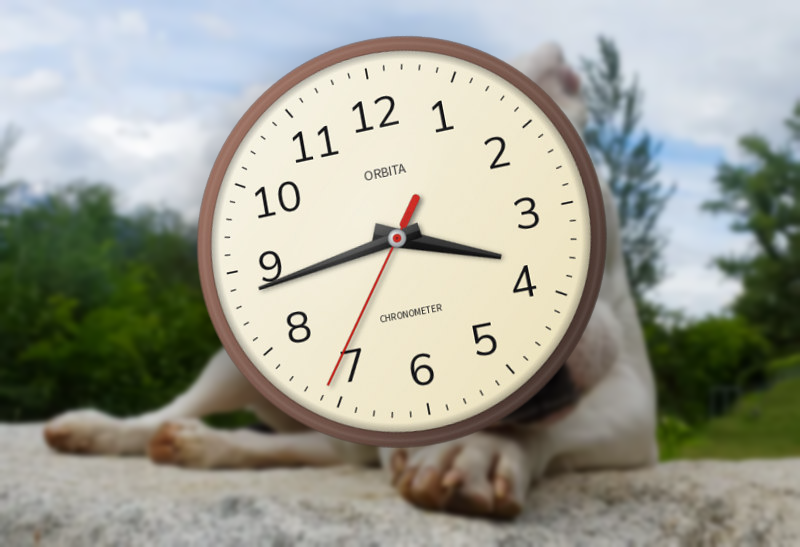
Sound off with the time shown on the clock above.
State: 3:43:36
